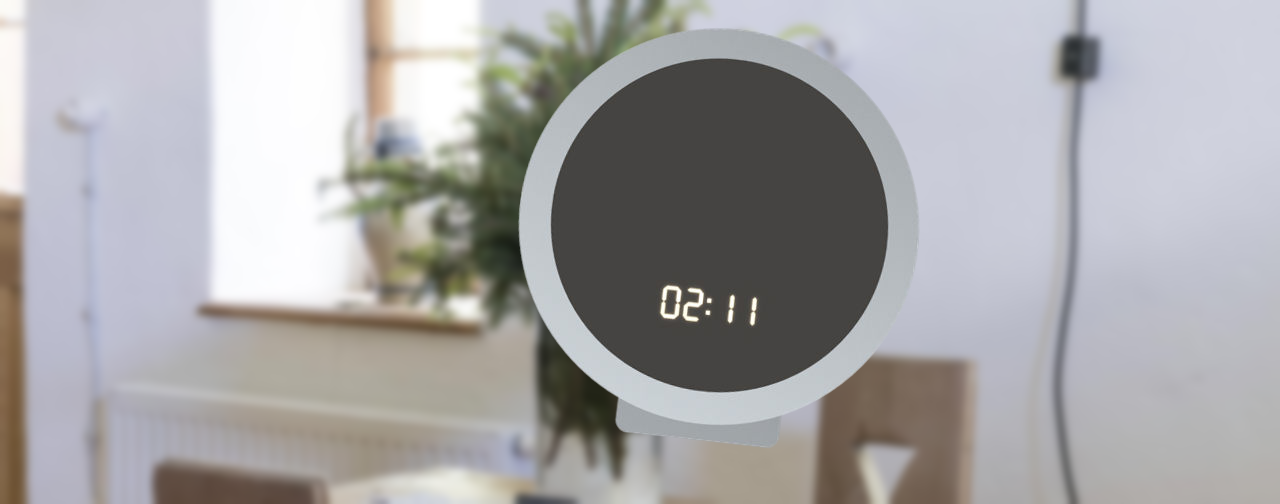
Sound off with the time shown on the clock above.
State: 2:11
